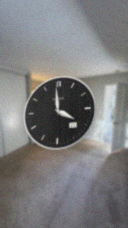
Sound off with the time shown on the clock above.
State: 3:59
